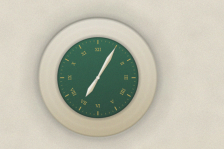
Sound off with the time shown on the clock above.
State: 7:05
